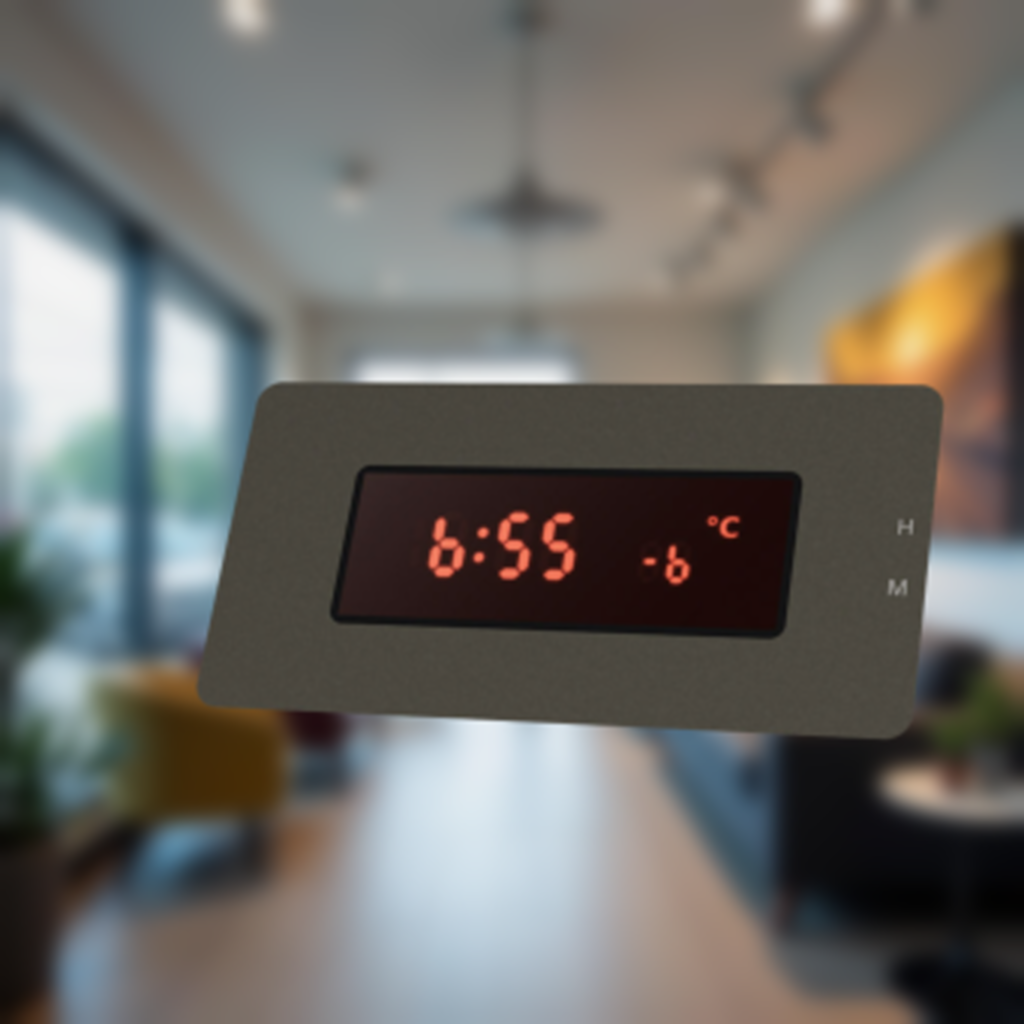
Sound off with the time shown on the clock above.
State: 6:55
